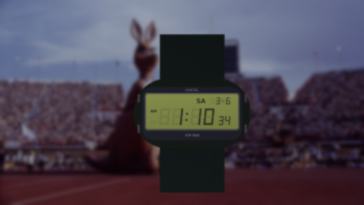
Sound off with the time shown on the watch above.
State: 1:10
